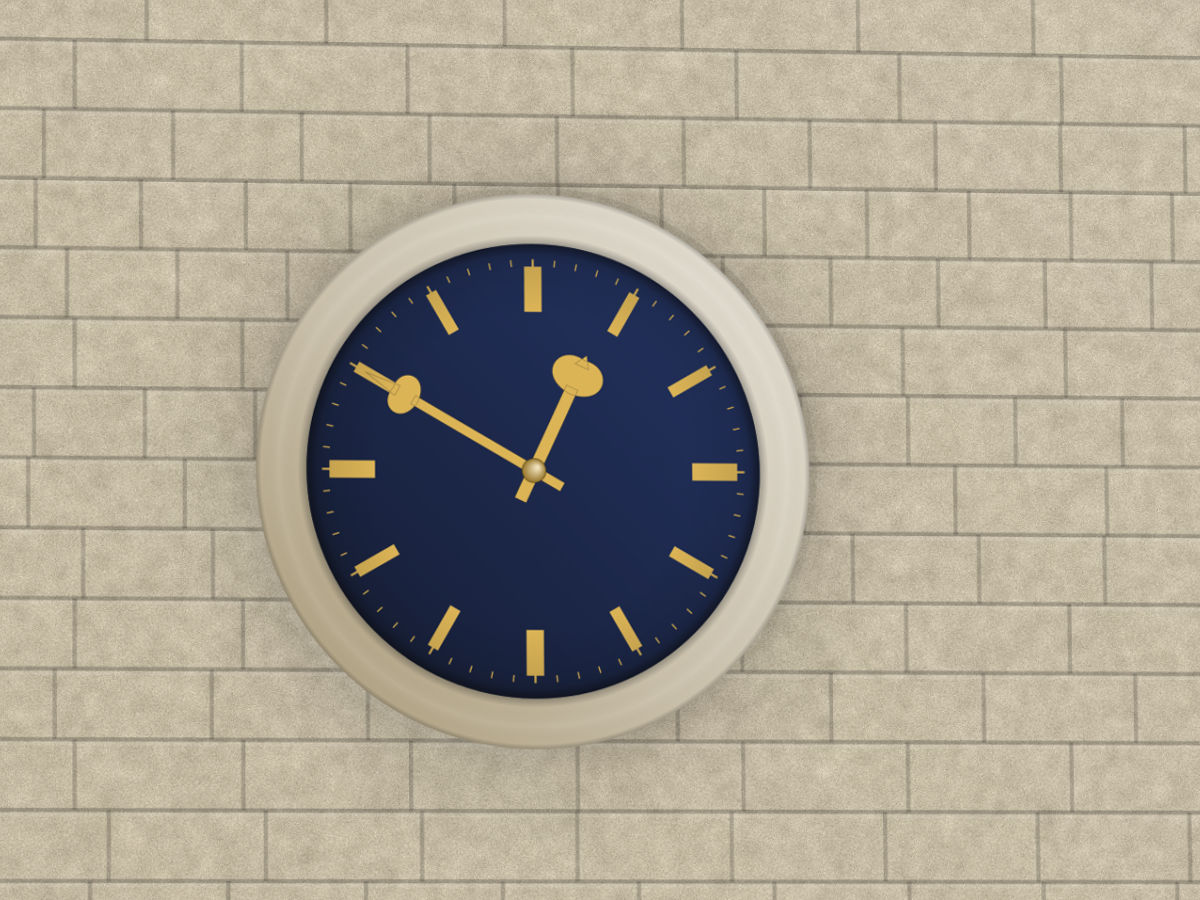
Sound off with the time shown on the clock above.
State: 12:50
